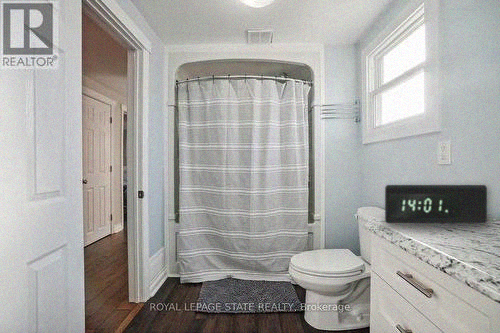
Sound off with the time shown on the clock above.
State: 14:01
